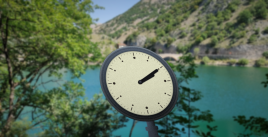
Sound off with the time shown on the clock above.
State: 2:10
